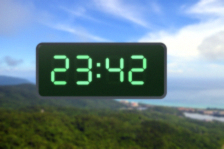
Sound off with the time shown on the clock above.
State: 23:42
